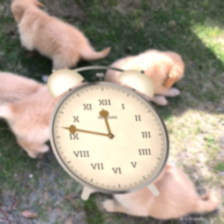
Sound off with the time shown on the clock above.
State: 11:47
